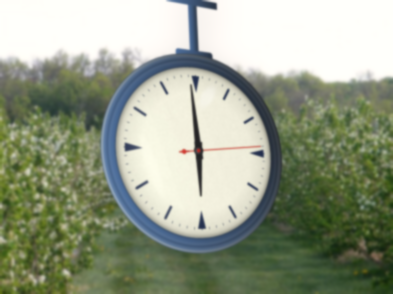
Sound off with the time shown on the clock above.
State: 5:59:14
